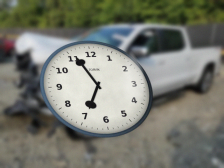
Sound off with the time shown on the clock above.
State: 6:56
